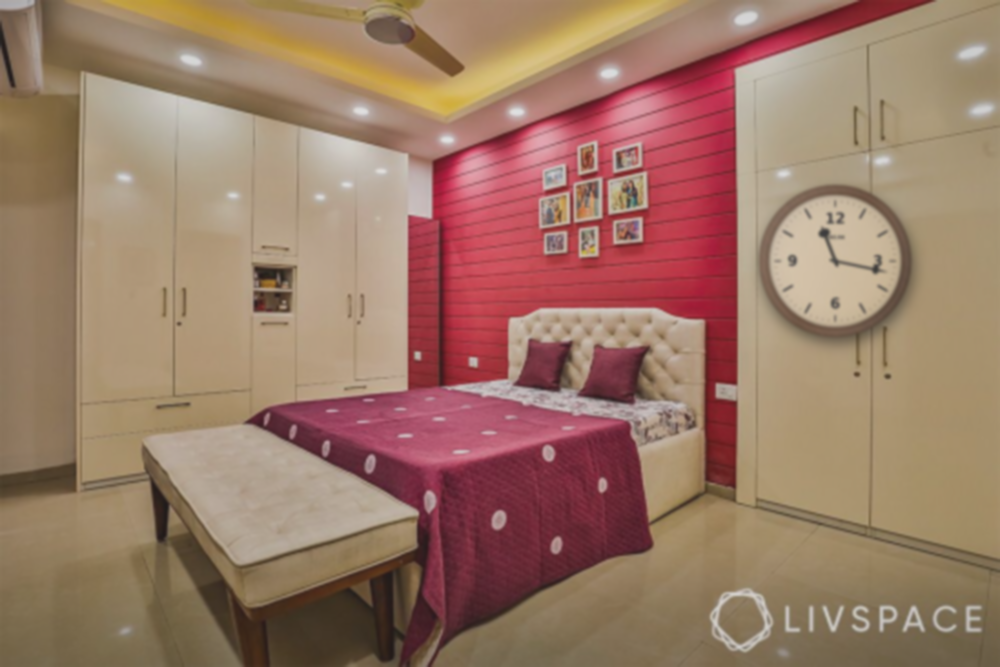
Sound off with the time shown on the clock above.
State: 11:17
